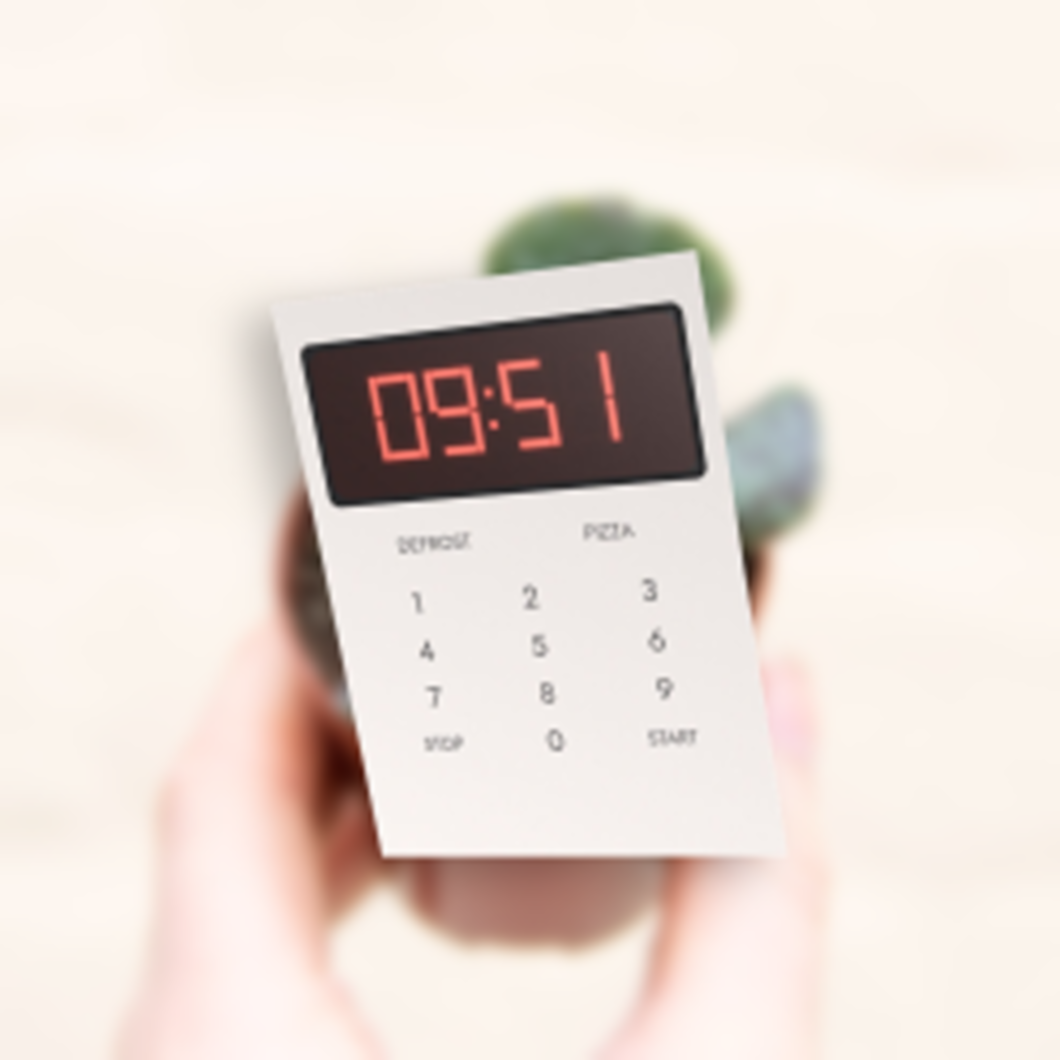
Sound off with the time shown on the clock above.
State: 9:51
